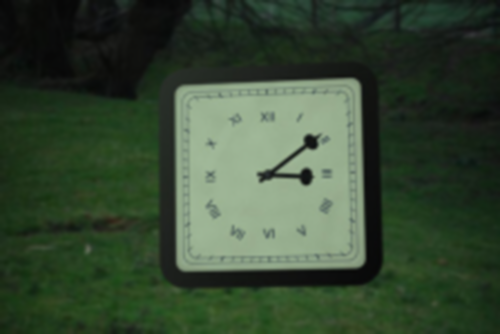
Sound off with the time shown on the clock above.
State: 3:09
